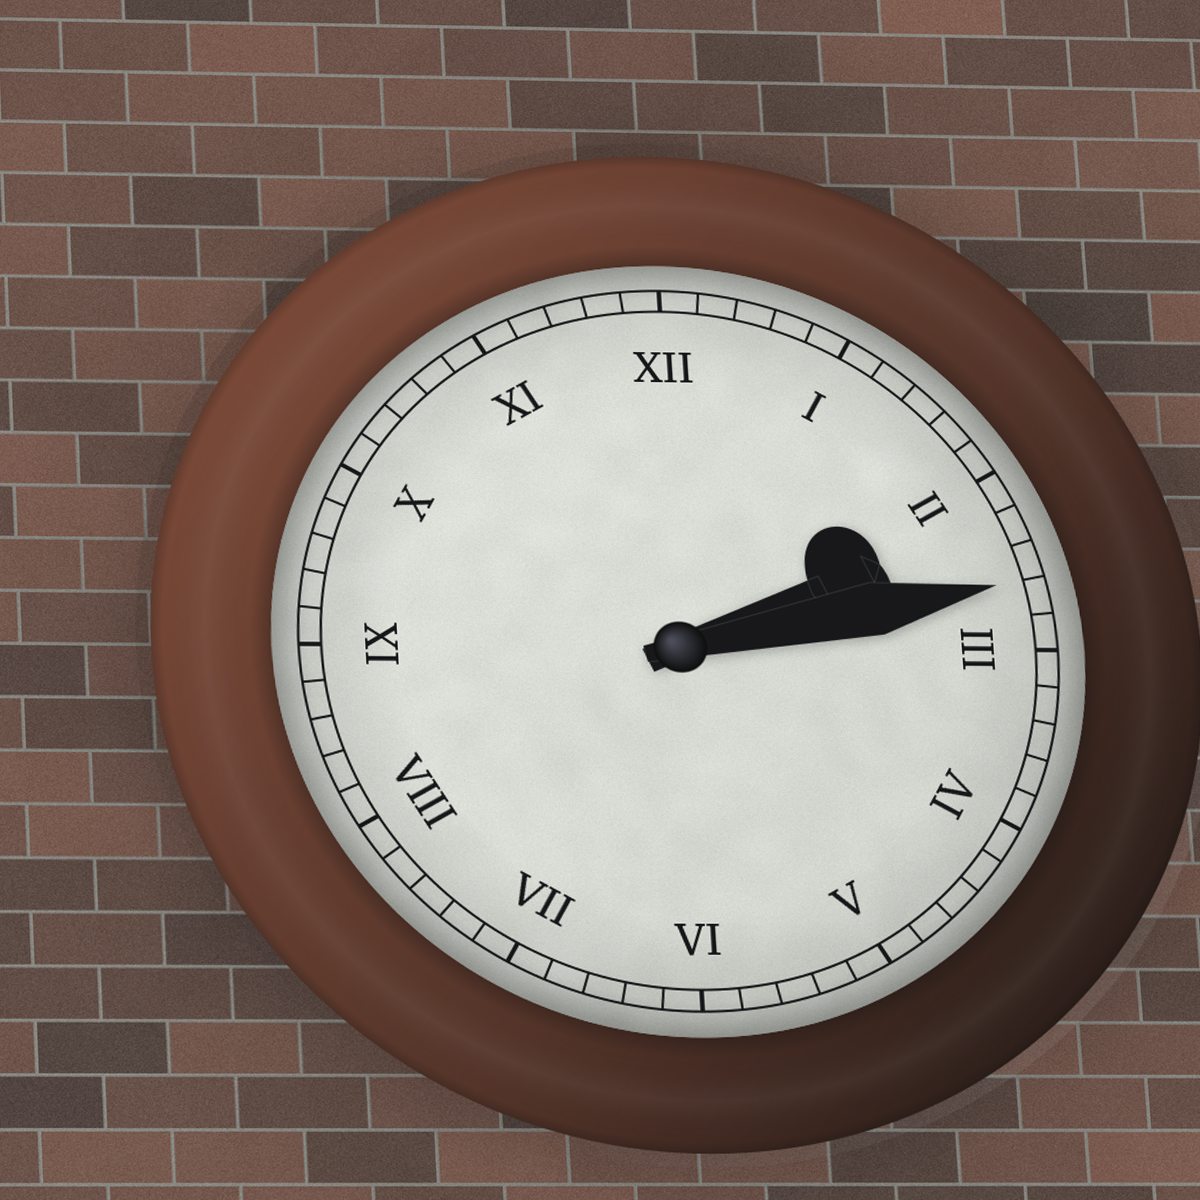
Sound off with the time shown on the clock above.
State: 2:13
